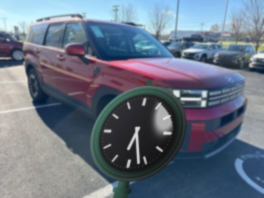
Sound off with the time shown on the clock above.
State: 6:27
